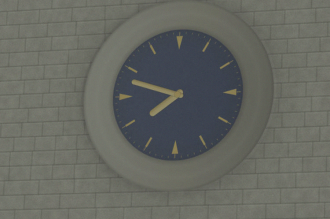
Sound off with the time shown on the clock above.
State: 7:48
